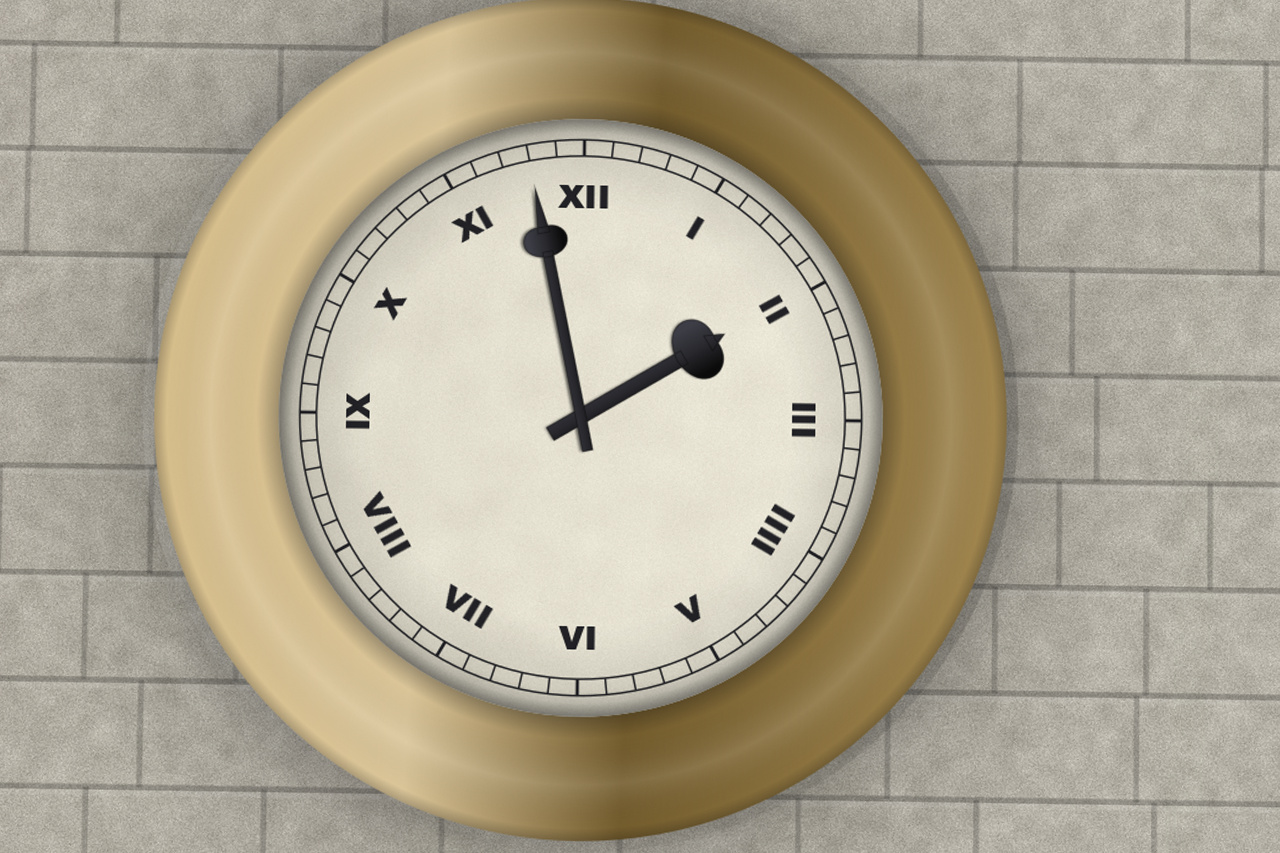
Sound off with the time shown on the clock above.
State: 1:58
